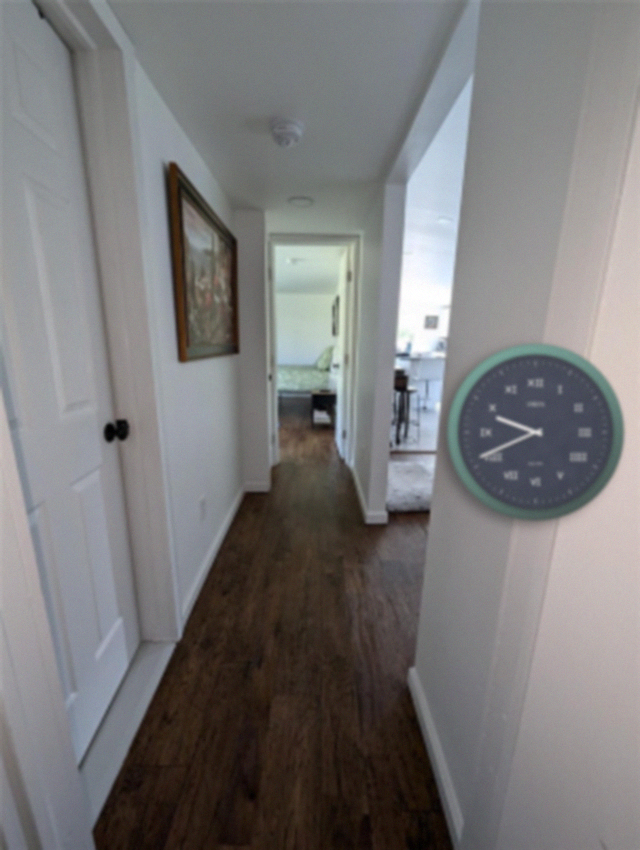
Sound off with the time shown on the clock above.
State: 9:41
